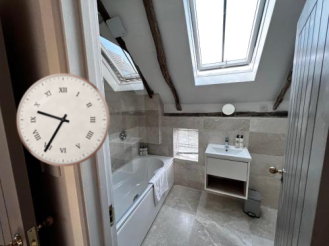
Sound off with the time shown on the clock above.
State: 9:35
